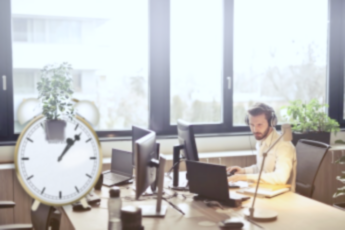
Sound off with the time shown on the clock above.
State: 1:07
